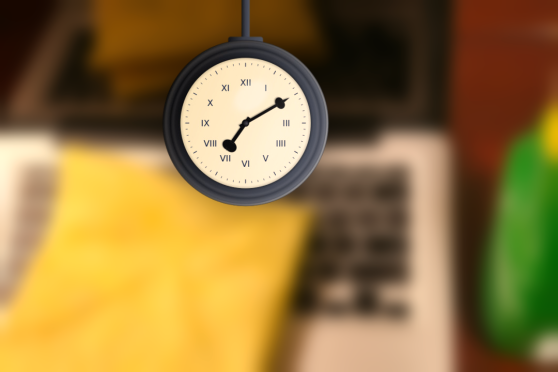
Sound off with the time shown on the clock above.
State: 7:10
